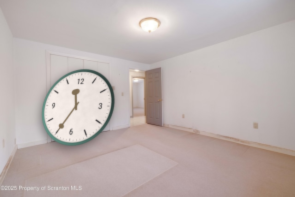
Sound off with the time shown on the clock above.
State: 11:35
